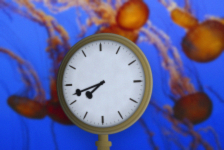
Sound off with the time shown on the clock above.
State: 7:42
